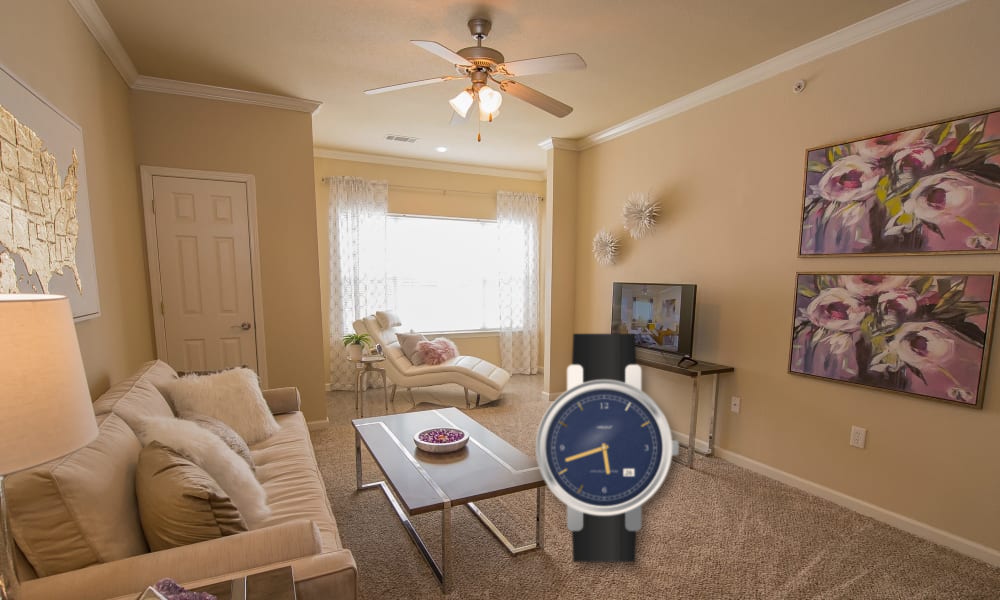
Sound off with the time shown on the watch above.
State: 5:42
